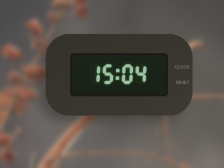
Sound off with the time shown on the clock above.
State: 15:04
